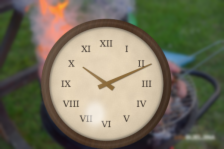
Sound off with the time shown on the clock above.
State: 10:11
